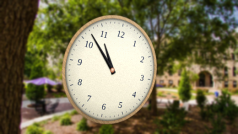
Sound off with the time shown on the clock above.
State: 10:52
